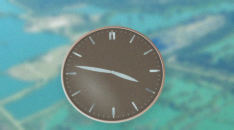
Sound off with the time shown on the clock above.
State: 3:47
